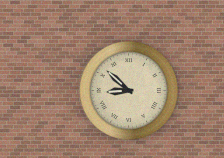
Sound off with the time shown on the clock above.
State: 8:52
